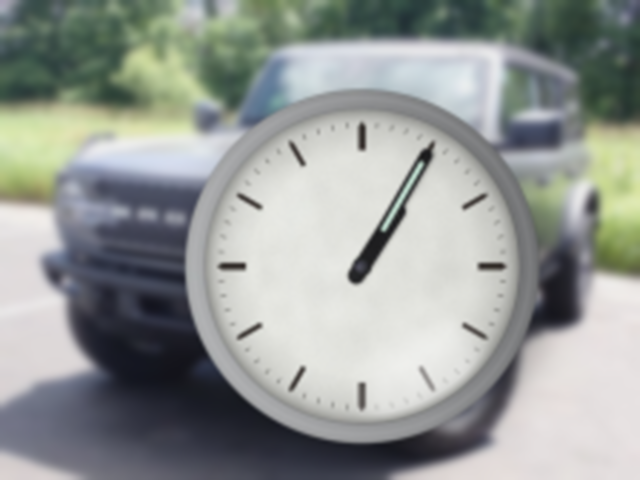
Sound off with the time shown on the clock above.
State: 1:05
